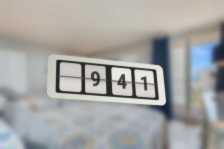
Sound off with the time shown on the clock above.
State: 9:41
